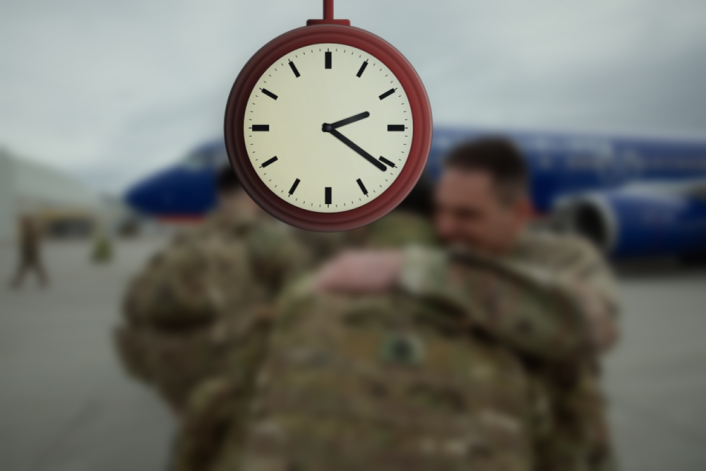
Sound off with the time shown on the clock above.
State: 2:21
